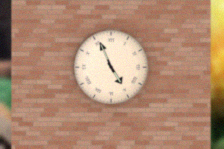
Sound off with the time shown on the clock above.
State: 4:56
